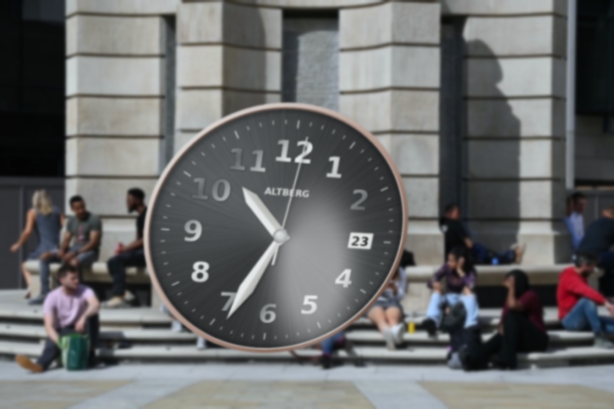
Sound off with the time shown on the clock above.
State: 10:34:01
